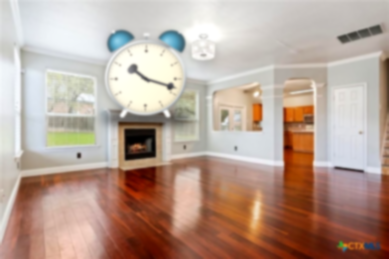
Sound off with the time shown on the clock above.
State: 10:18
